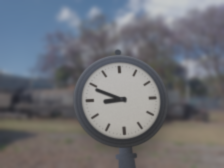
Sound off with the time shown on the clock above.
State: 8:49
